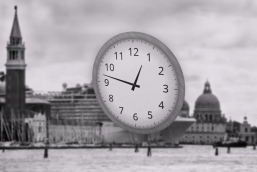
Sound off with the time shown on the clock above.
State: 12:47
